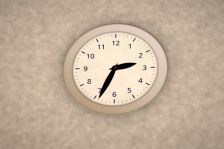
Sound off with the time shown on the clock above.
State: 2:34
